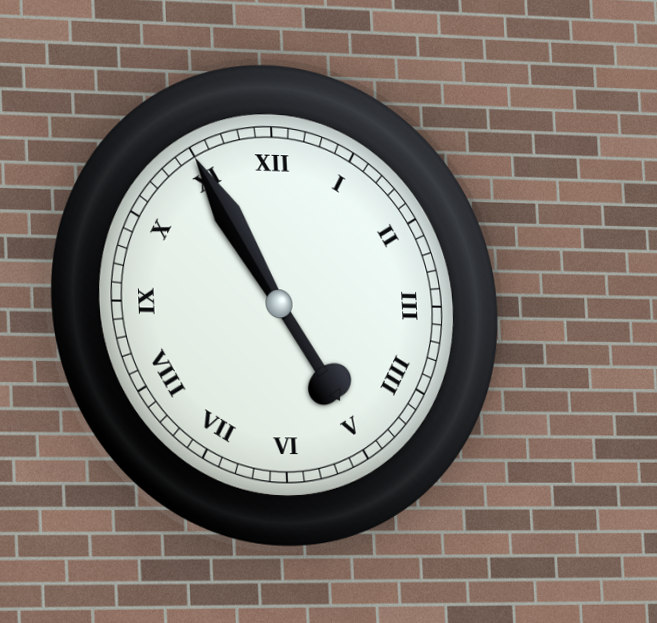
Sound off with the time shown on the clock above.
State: 4:55
